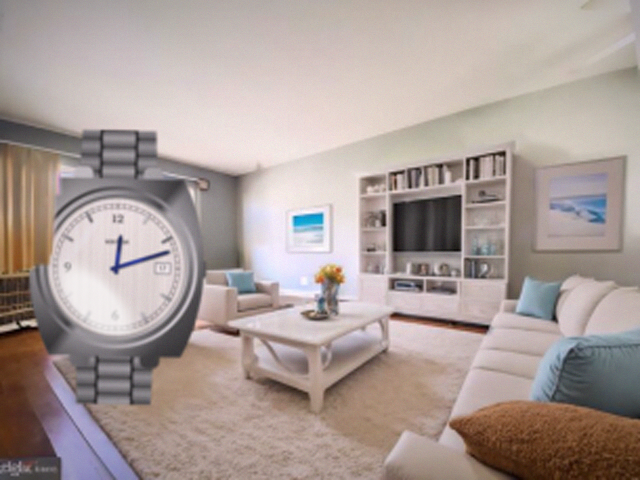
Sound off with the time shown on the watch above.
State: 12:12
